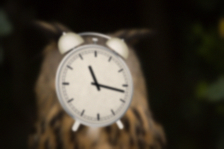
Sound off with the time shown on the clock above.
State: 11:17
